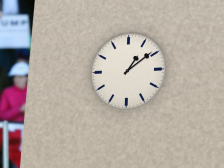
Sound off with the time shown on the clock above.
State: 1:09
